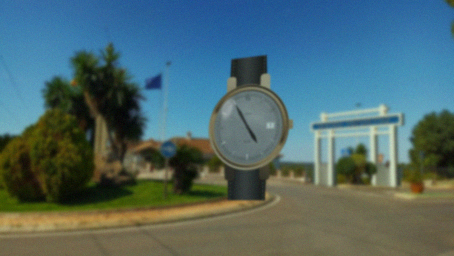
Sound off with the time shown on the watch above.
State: 4:55
